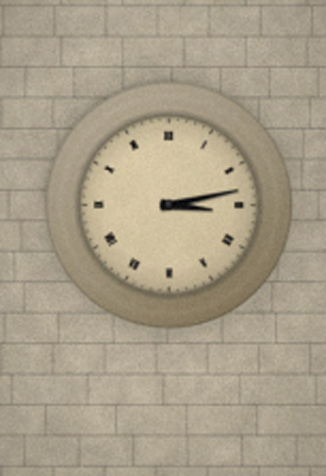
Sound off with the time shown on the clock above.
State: 3:13
